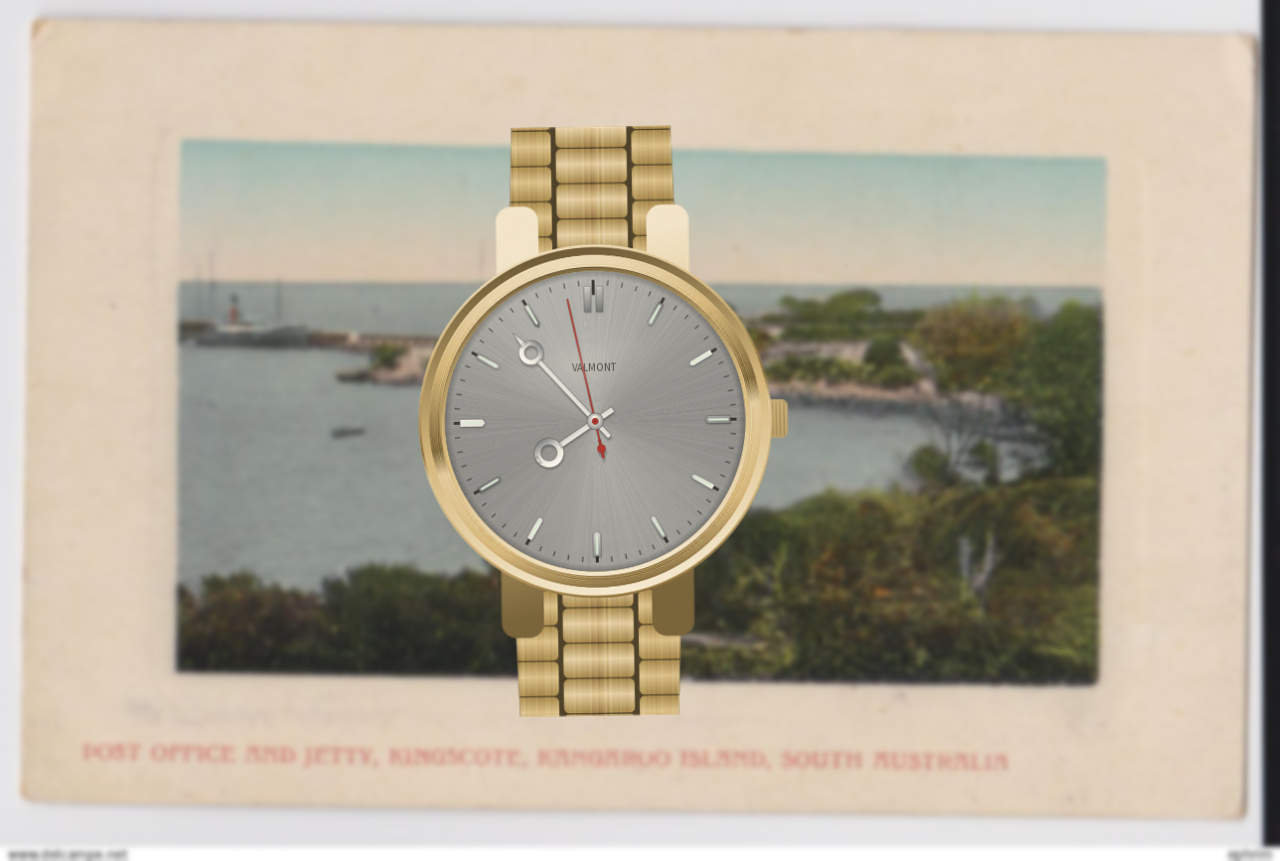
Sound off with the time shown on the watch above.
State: 7:52:58
